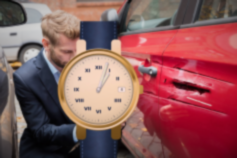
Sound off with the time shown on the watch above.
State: 1:03
